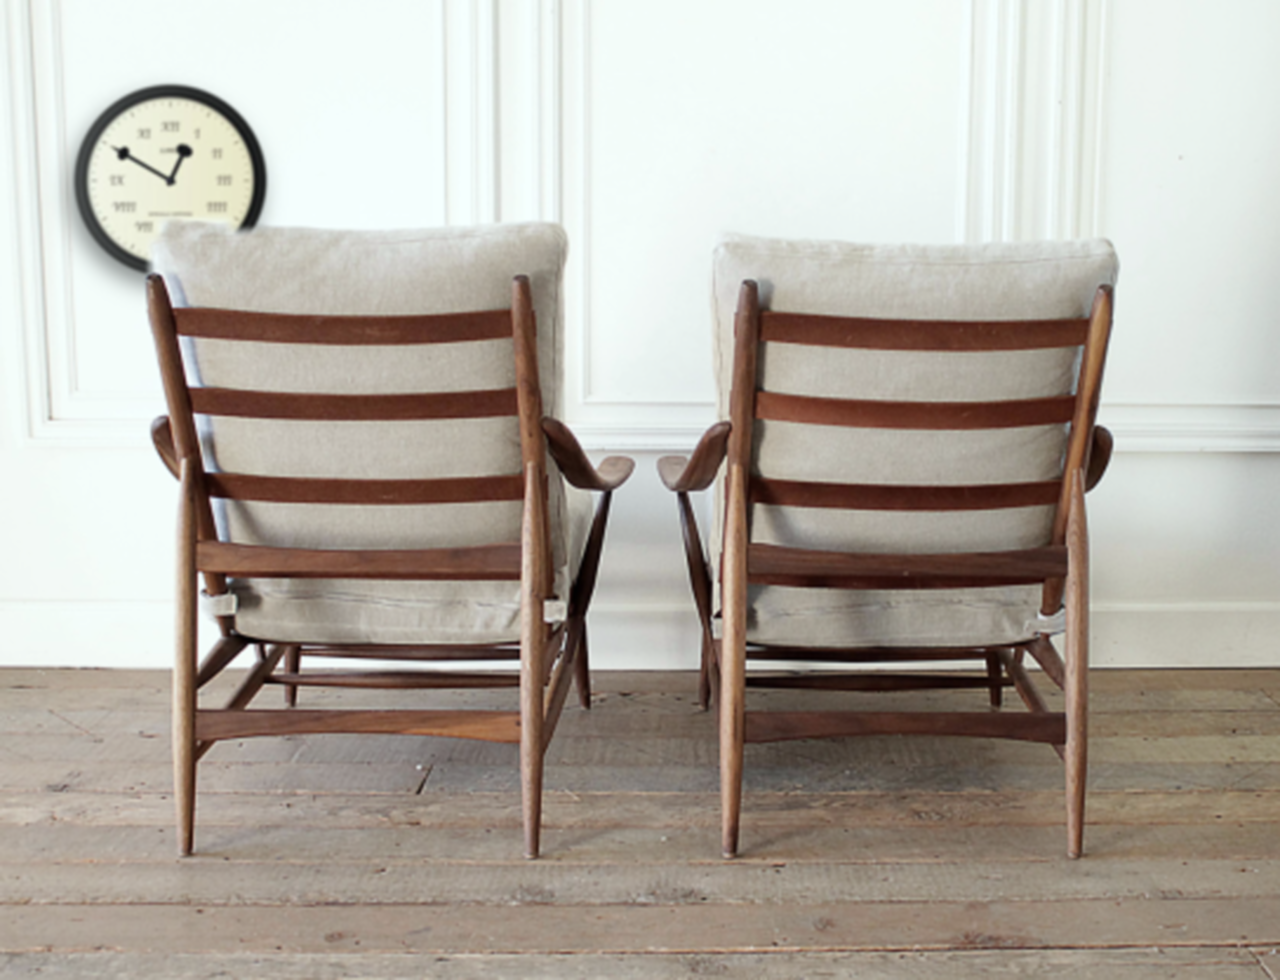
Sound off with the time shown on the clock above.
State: 12:50
